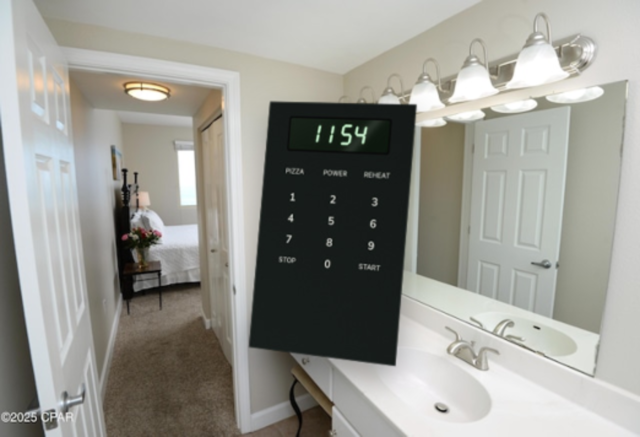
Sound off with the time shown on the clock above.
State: 11:54
